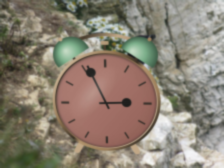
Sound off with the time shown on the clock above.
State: 2:56
